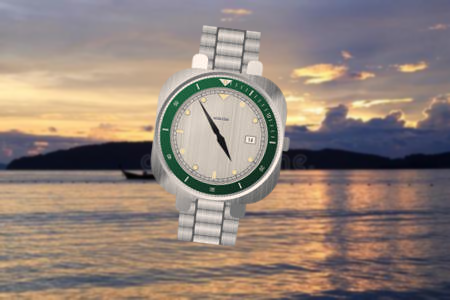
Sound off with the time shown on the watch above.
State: 4:54
